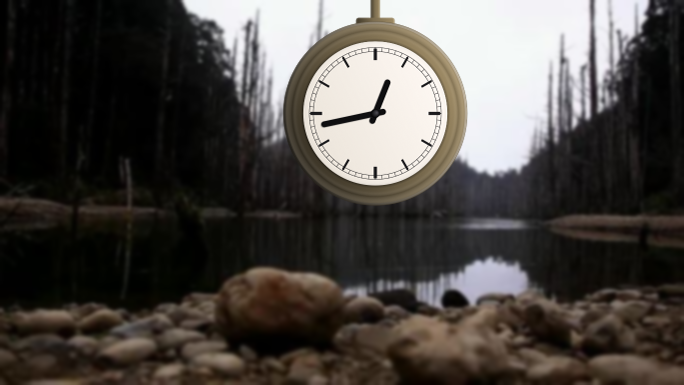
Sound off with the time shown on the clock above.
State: 12:43
